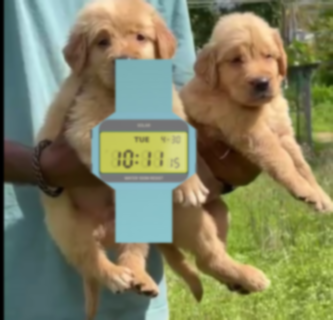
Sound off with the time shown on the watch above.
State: 10:11
